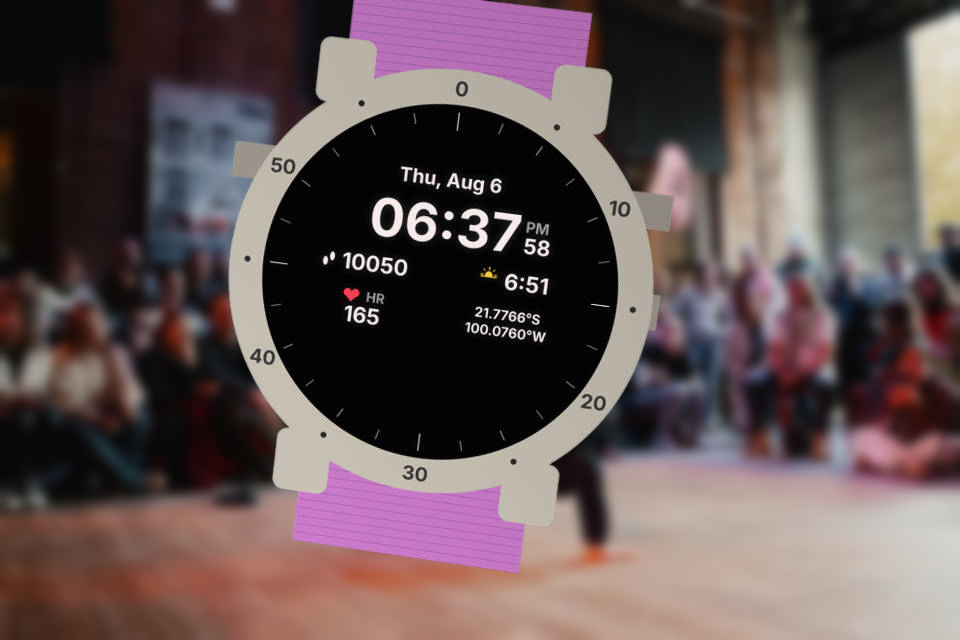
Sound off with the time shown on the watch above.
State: 6:37:58
